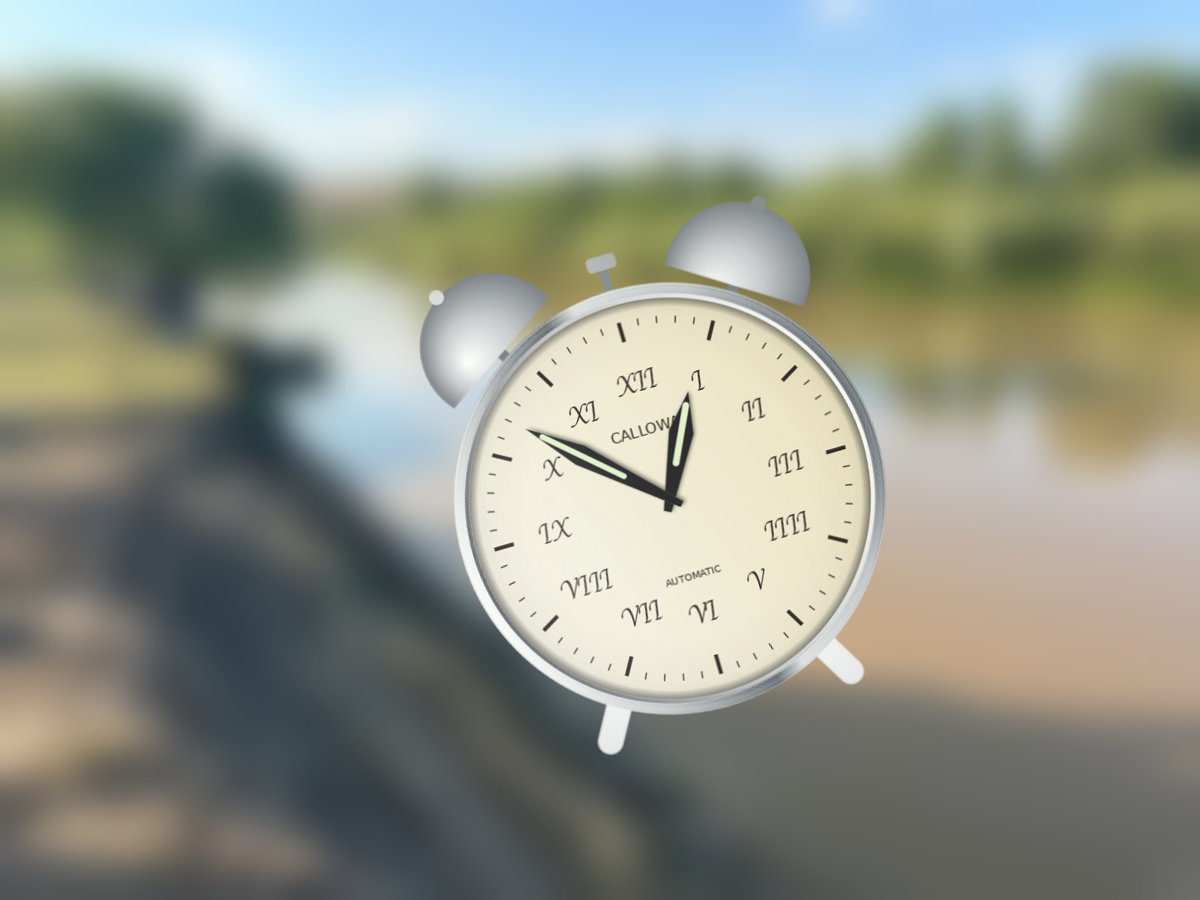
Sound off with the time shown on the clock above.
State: 12:52
